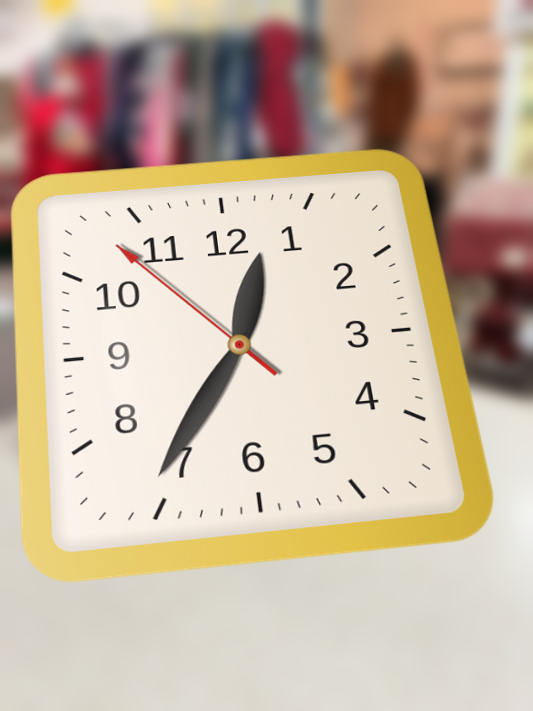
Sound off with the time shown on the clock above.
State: 12:35:53
